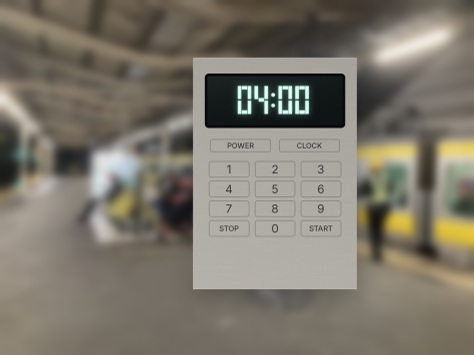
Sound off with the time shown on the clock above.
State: 4:00
